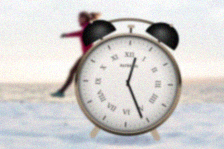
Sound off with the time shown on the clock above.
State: 12:26
